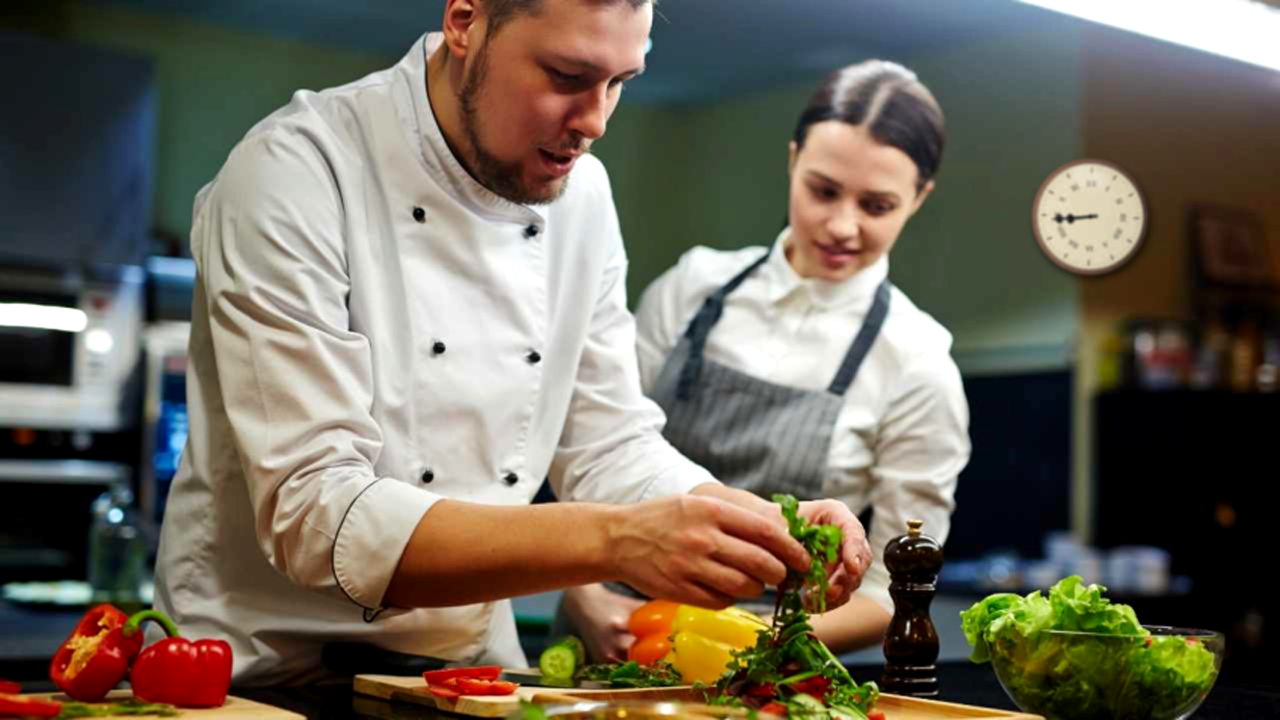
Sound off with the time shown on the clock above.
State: 8:44
